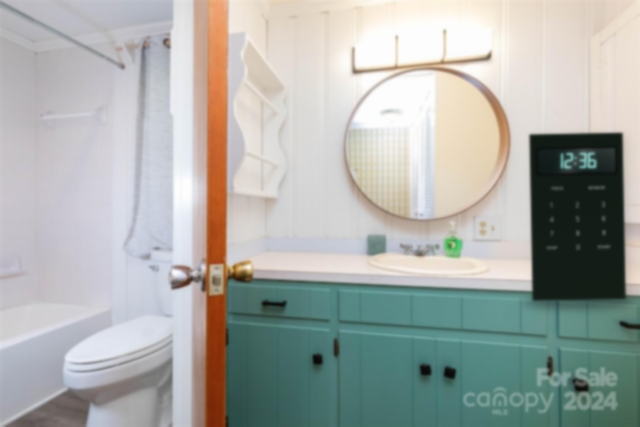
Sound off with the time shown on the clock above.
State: 12:36
